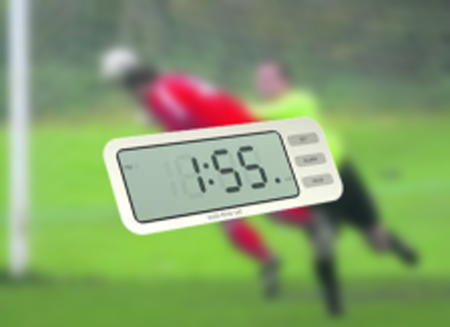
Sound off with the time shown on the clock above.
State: 1:55
